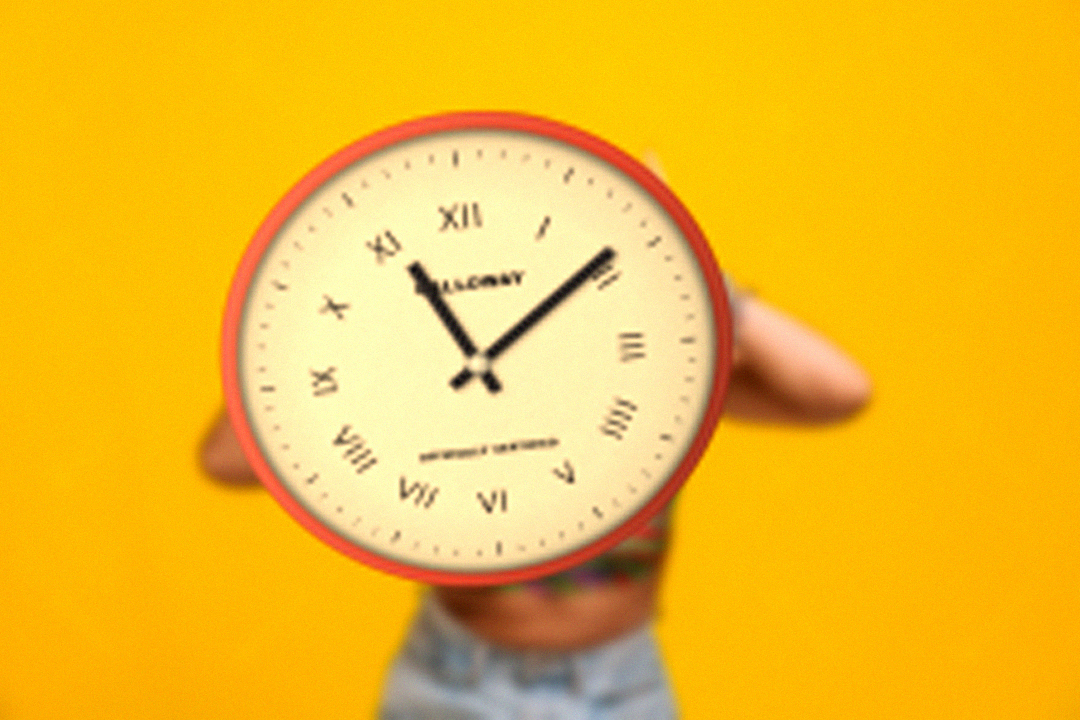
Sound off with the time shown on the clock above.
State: 11:09
